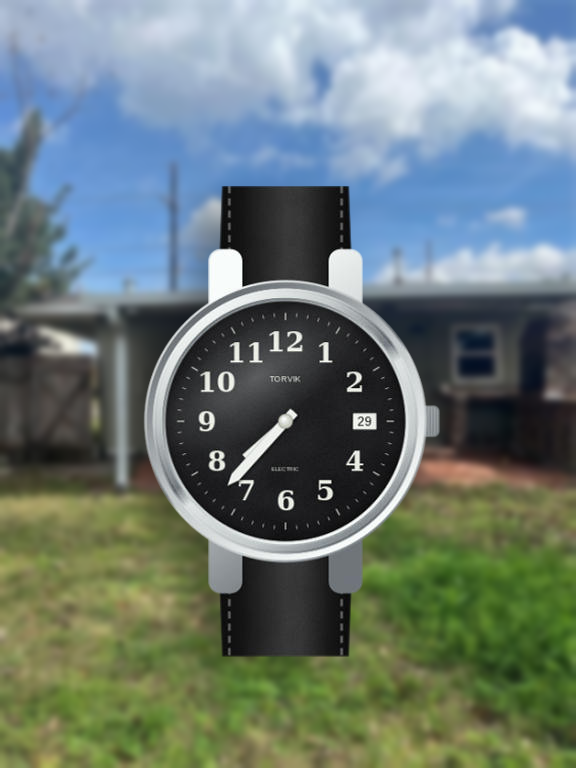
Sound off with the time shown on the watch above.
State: 7:37
